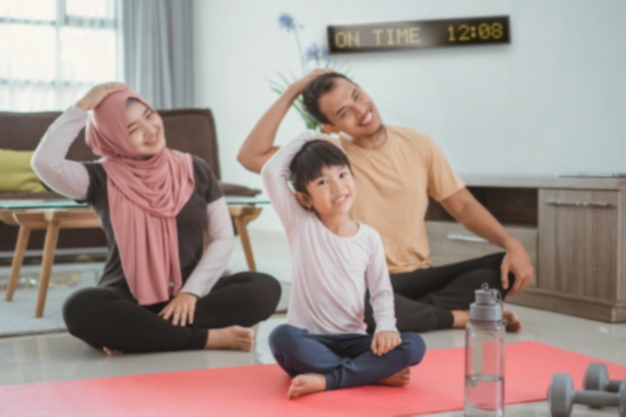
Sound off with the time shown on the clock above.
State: 12:08
